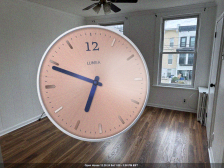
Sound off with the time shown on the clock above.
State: 6:49
